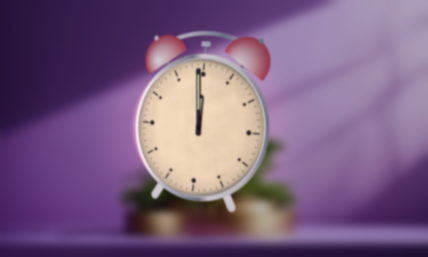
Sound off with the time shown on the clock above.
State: 11:59
